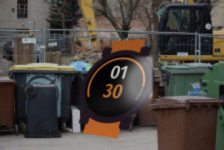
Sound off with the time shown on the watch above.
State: 1:30
